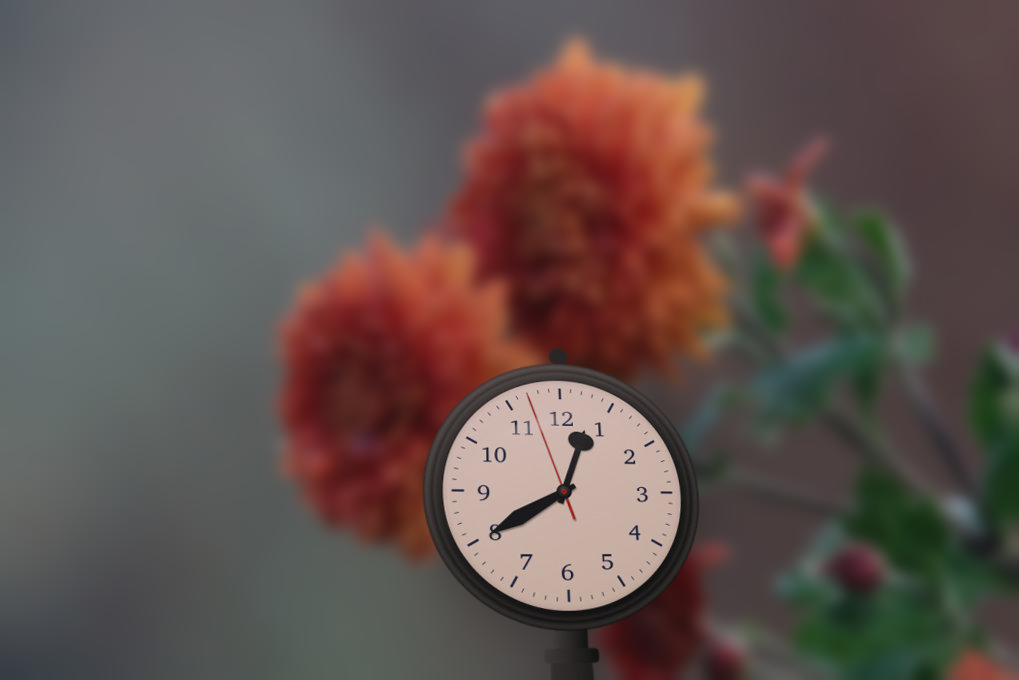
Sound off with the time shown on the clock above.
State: 12:39:57
